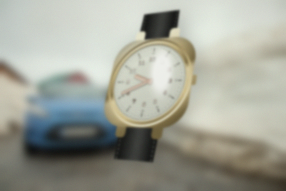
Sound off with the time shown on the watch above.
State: 9:41
